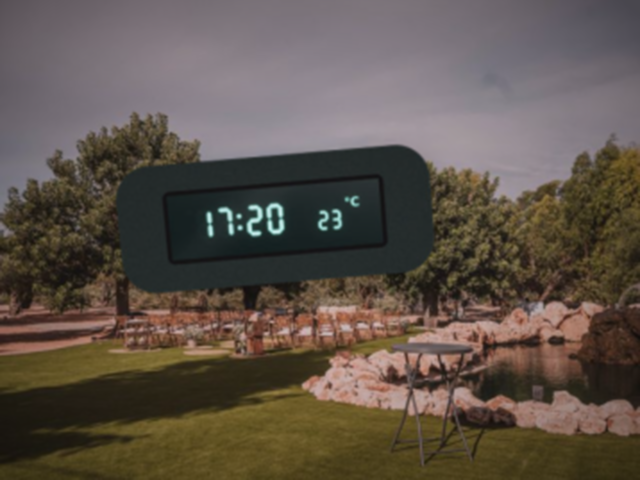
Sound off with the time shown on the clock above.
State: 17:20
